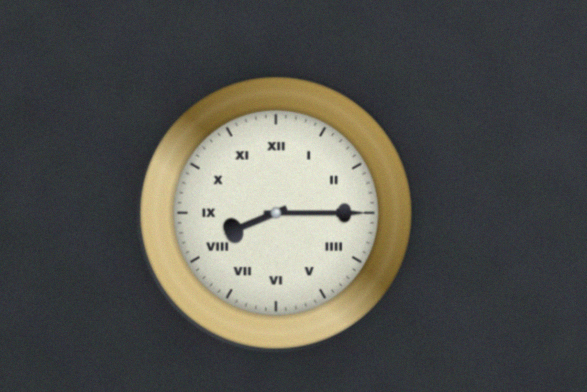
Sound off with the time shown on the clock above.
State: 8:15
